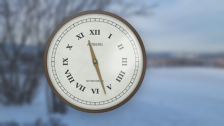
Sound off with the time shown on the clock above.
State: 11:27
